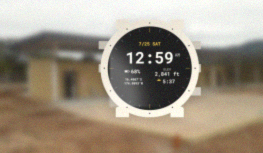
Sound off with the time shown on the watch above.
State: 12:59
